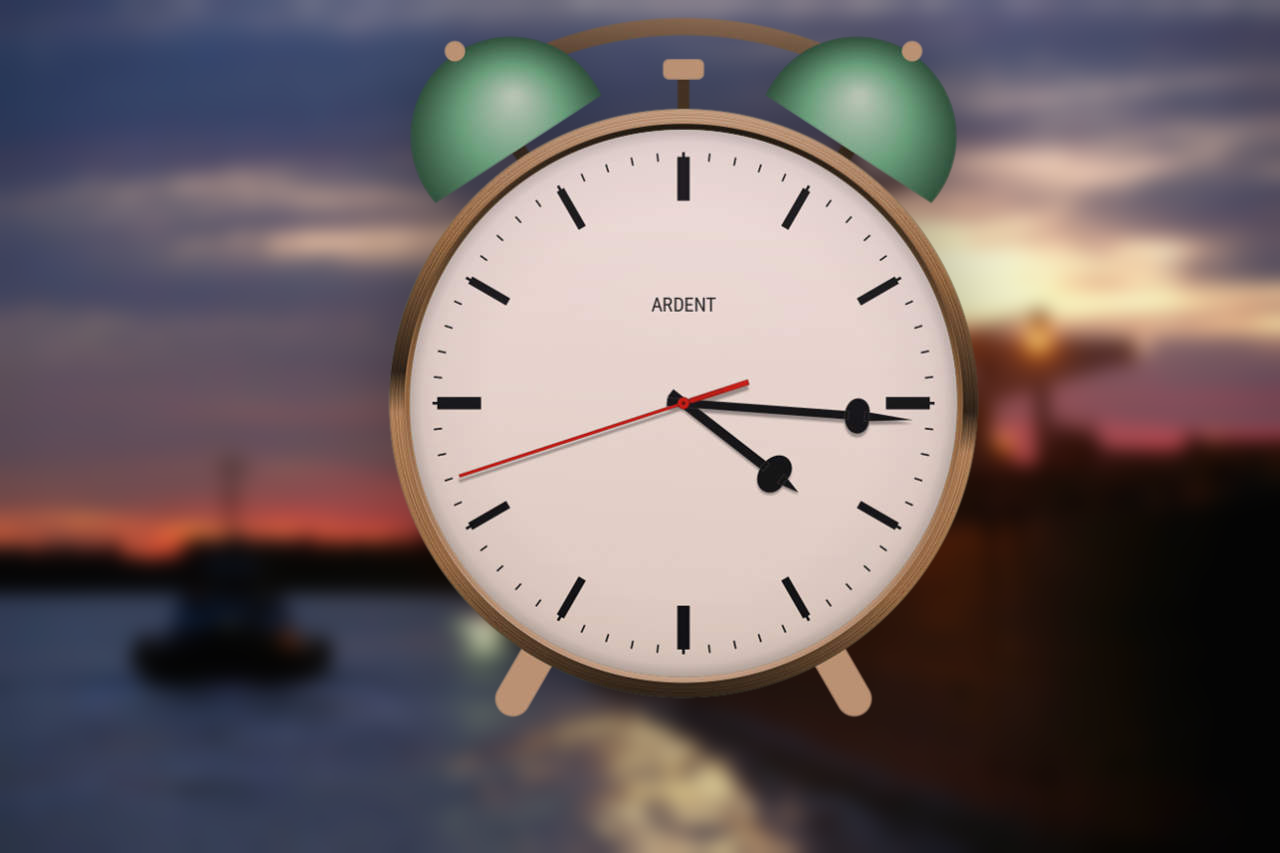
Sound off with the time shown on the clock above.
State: 4:15:42
